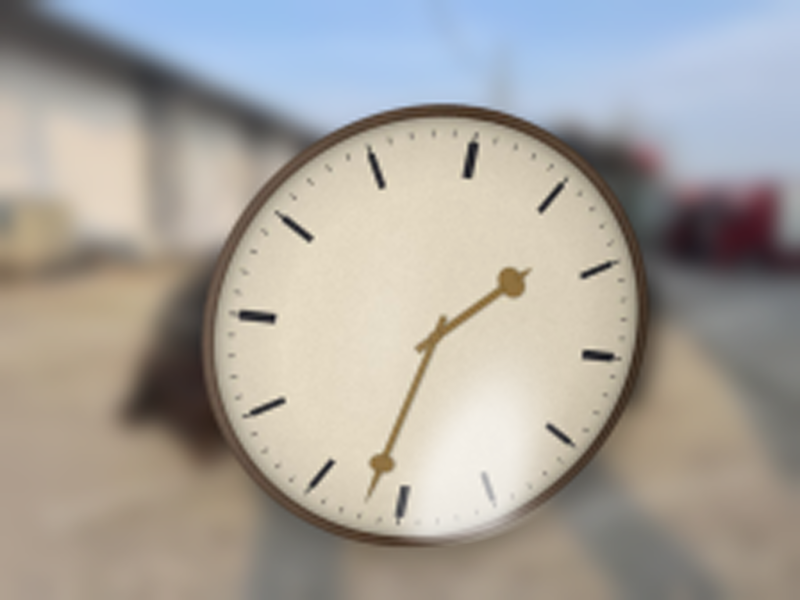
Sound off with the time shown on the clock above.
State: 1:32
